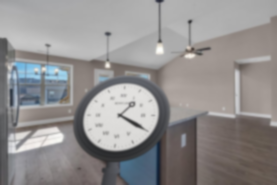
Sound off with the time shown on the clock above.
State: 1:20
